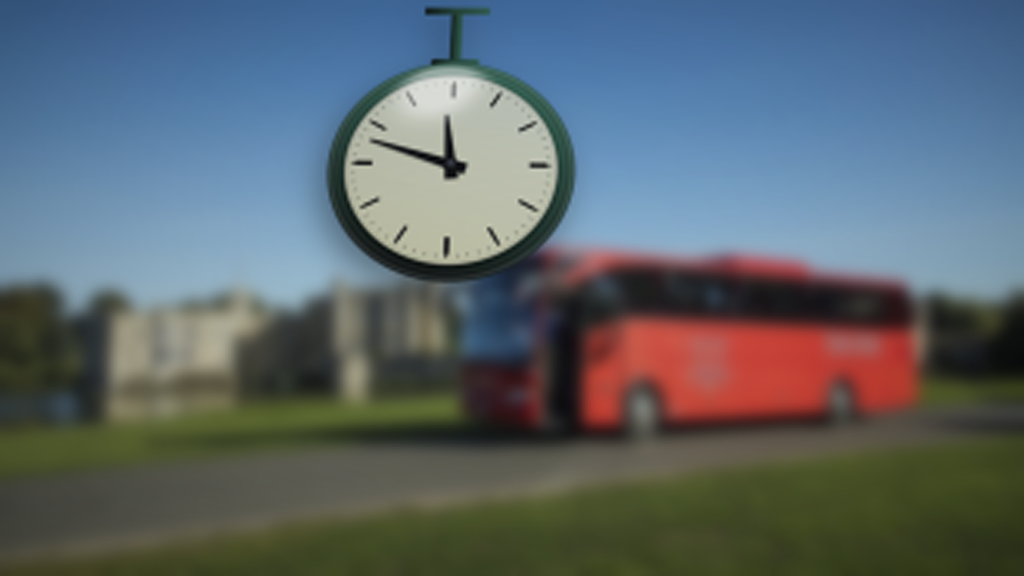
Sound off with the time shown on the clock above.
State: 11:48
